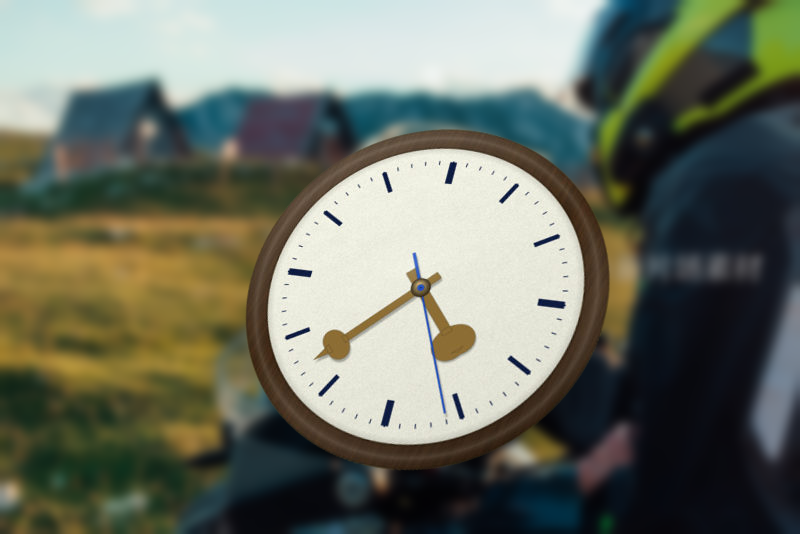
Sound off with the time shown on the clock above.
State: 4:37:26
